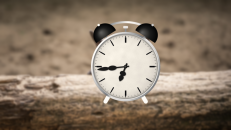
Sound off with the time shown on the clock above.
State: 6:44
